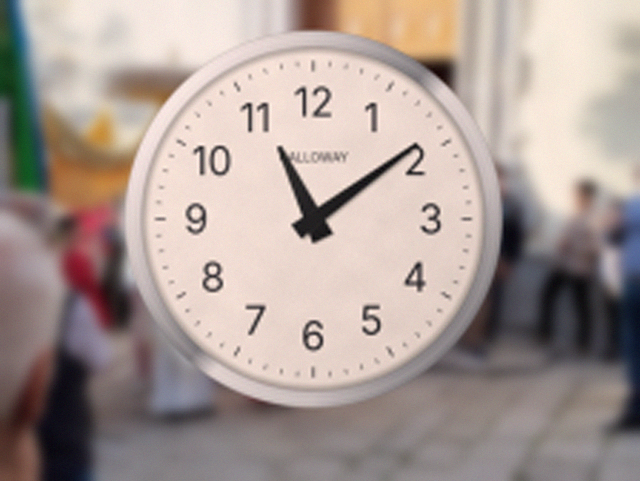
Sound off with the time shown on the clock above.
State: 11:09
